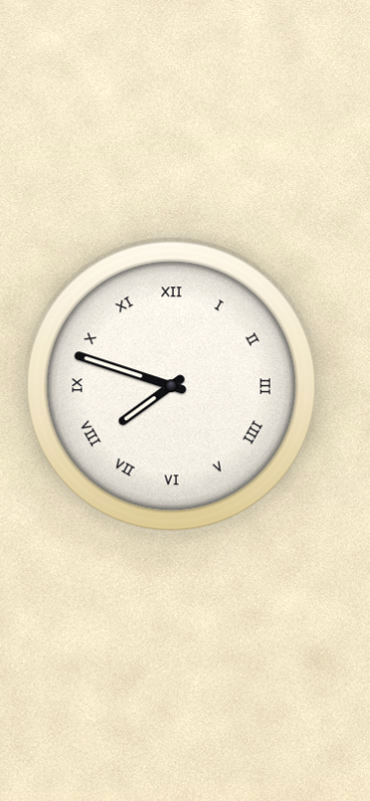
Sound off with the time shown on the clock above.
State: 7:48
